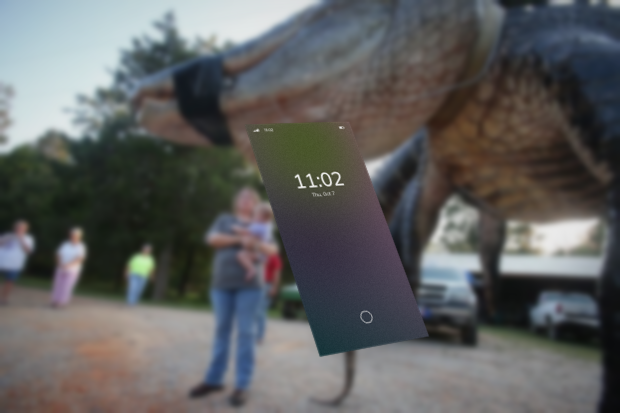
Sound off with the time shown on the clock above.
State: 11:02
